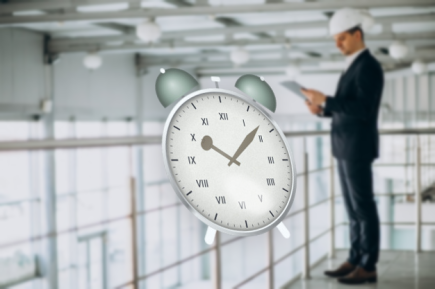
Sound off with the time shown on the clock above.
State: 10:08
